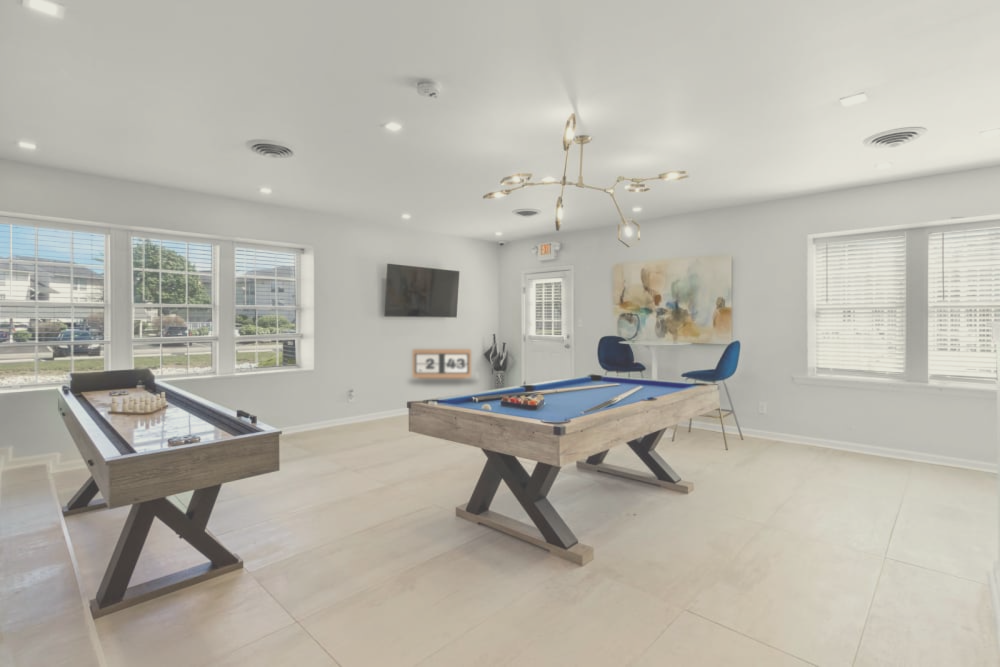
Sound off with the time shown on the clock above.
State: 2:43
